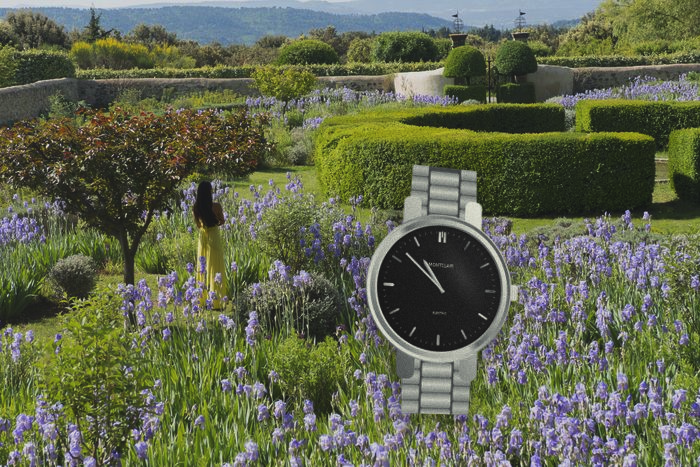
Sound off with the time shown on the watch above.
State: 10:52
